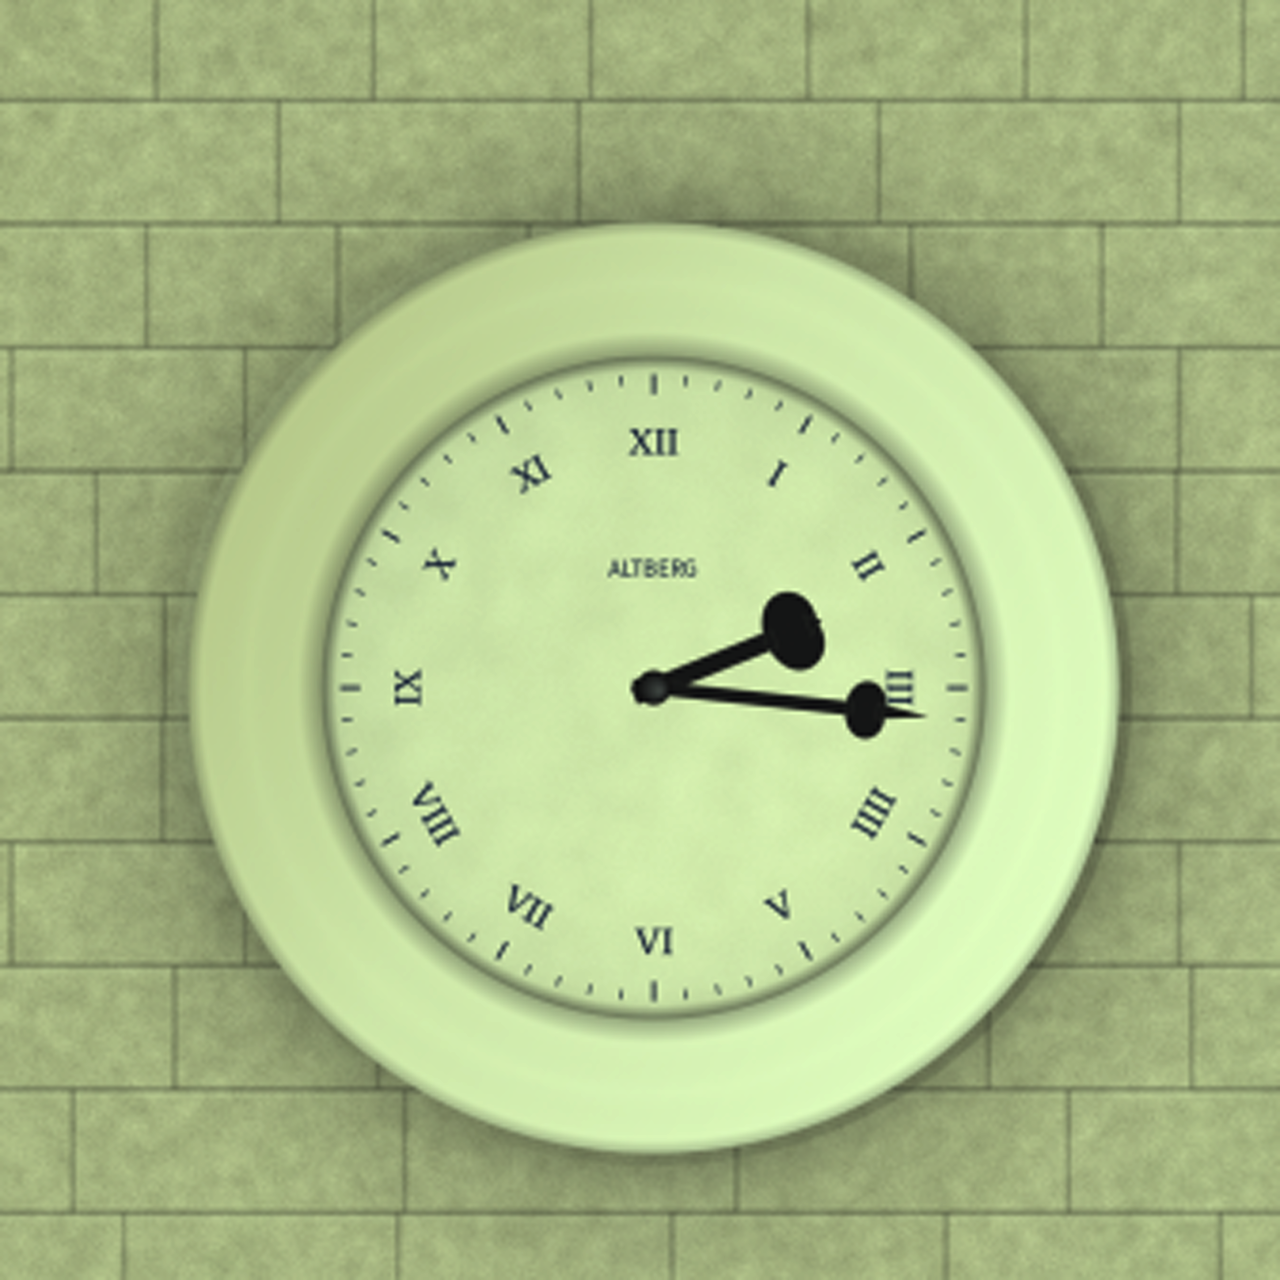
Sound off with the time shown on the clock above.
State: 2:16
